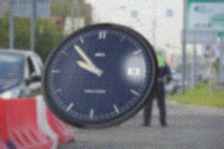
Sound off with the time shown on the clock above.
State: 9:53
